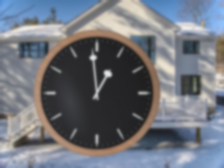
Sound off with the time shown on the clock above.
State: 12:59
